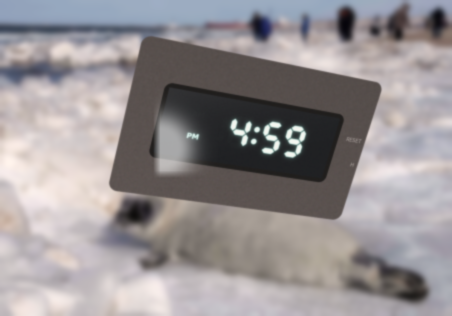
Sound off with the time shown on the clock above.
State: 4:59
